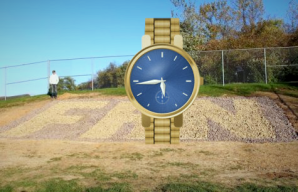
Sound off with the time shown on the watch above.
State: 5:44
